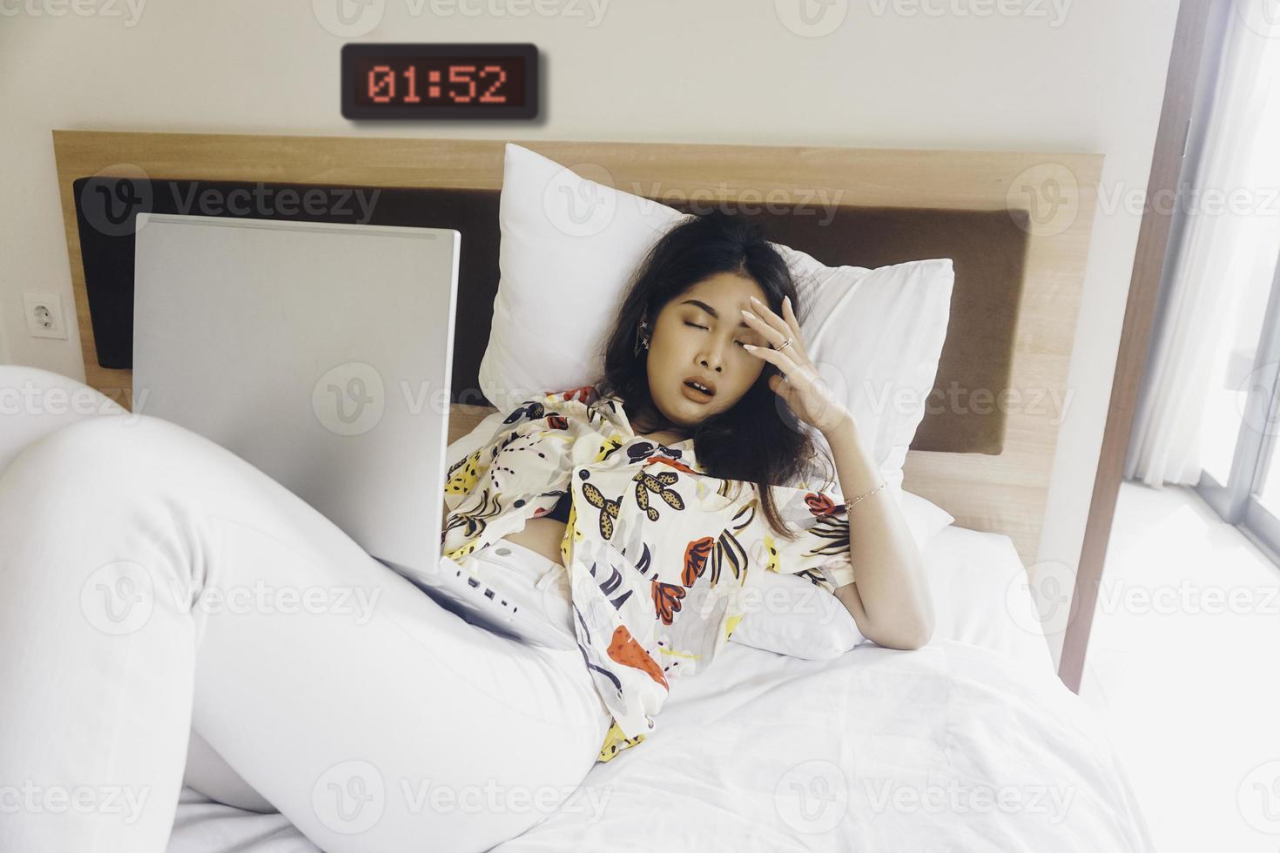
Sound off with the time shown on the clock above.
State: 1:52
